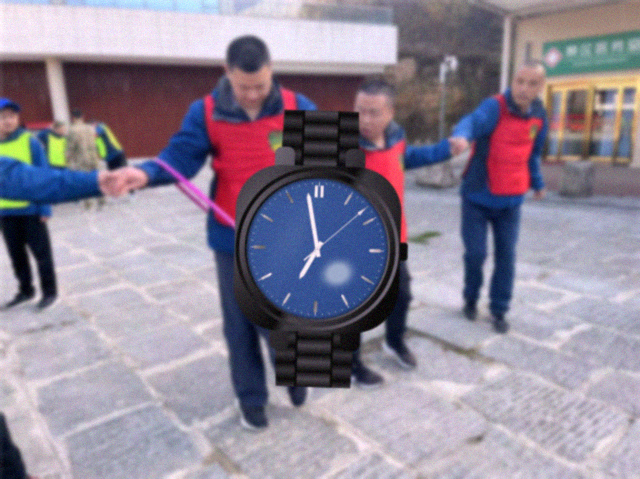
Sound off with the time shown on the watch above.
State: 6:58:08
